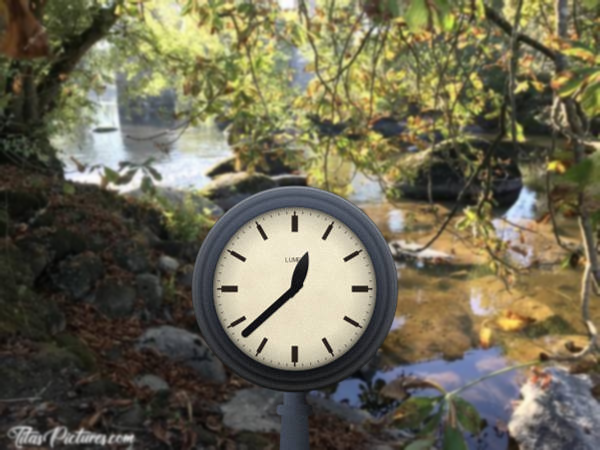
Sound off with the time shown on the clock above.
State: 12:38
